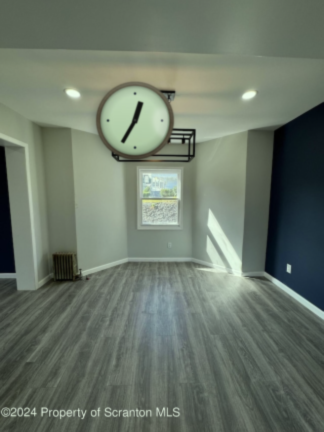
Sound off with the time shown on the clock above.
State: 12:35
